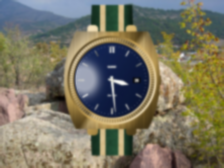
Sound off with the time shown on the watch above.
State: 3:29
